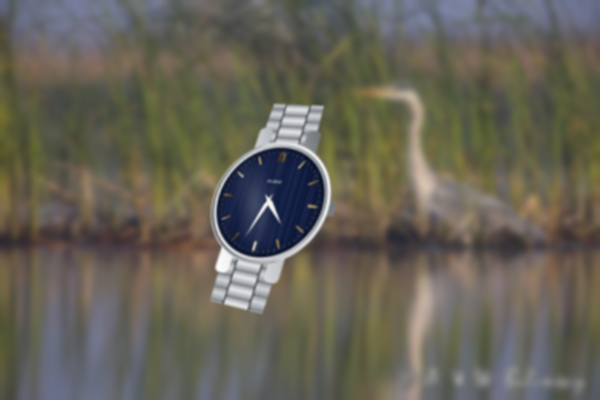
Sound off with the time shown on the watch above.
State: 4:33
